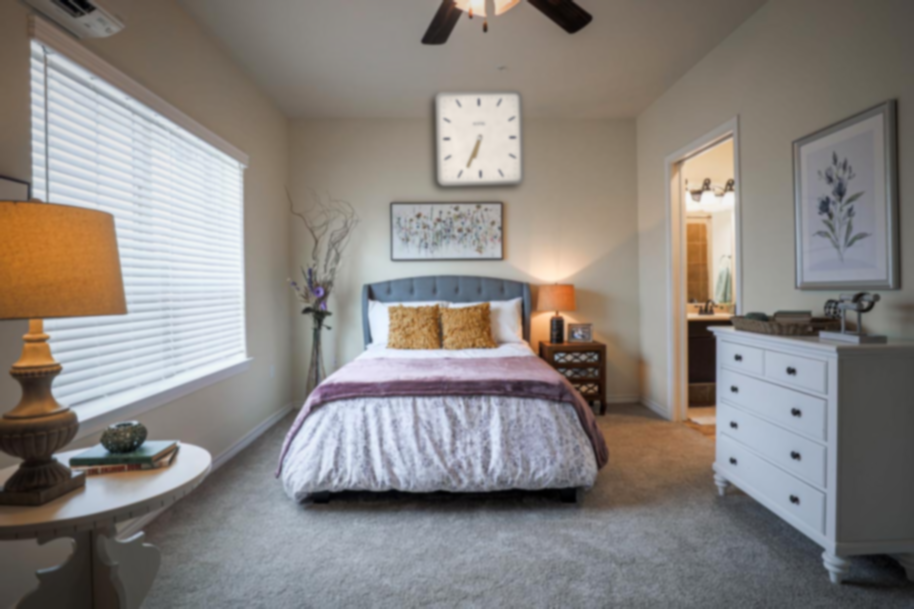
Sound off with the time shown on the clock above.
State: 6:34
